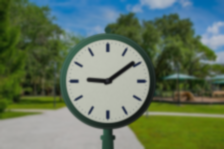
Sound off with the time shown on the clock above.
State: 9:09
